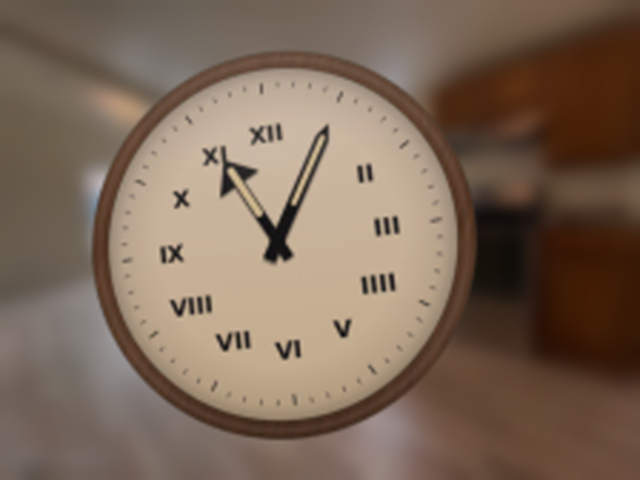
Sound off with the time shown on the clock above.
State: 11:05
